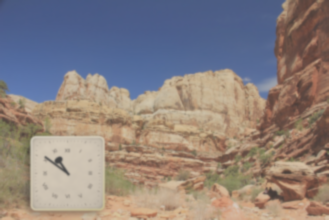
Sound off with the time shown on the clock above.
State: 10:51
